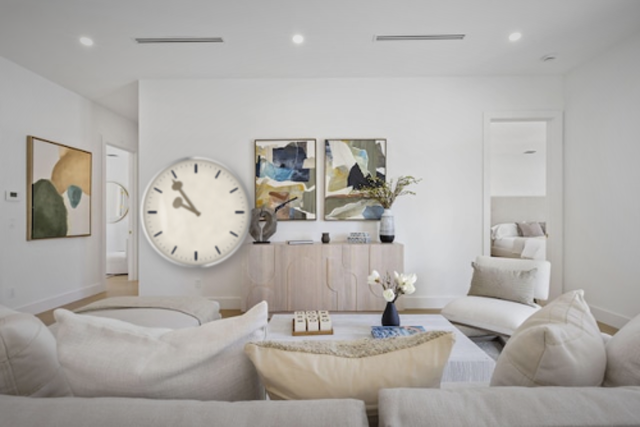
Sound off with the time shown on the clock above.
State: 9:54
